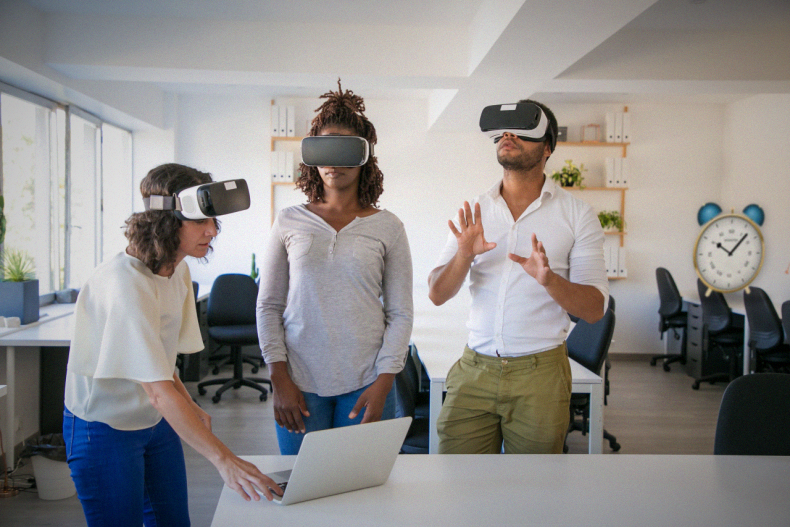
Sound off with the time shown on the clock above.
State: 10:07
